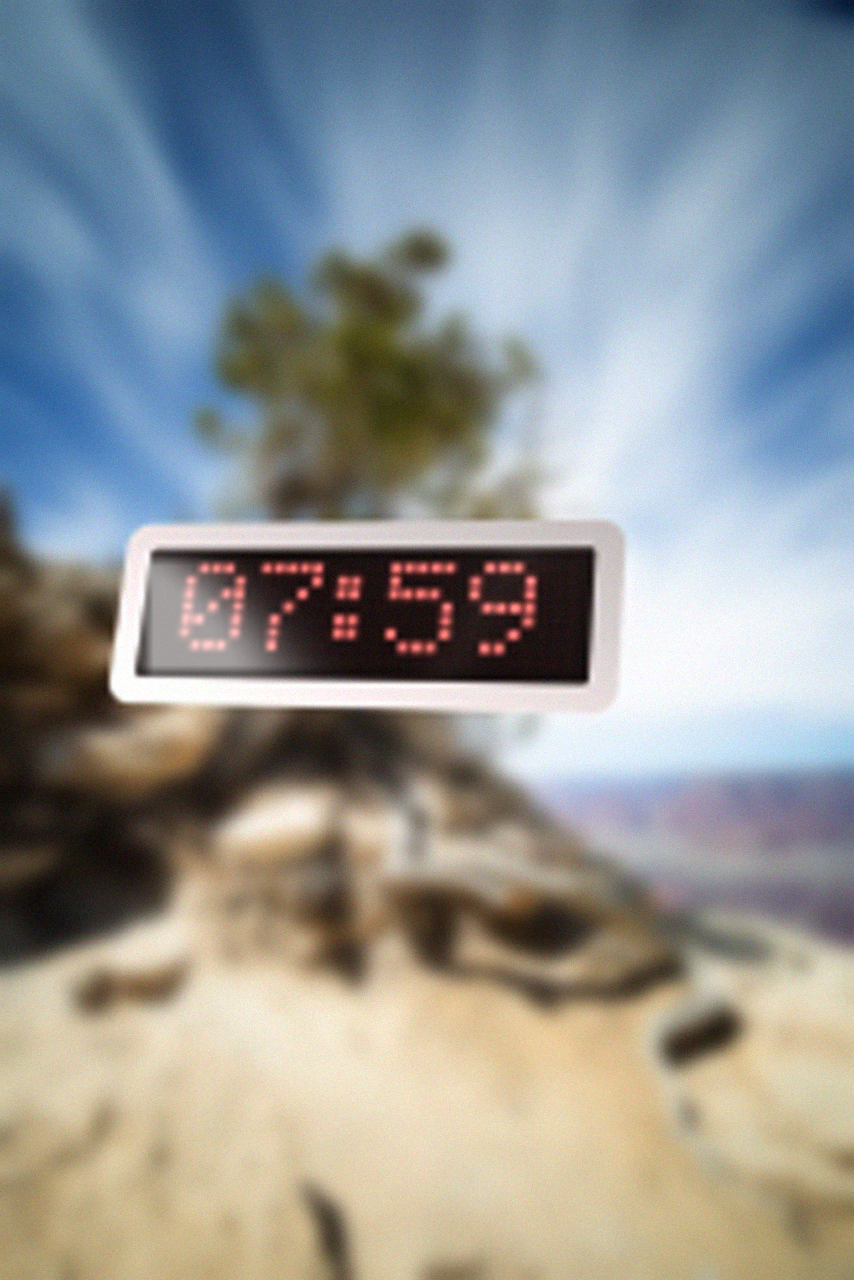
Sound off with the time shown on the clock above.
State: 7:59
